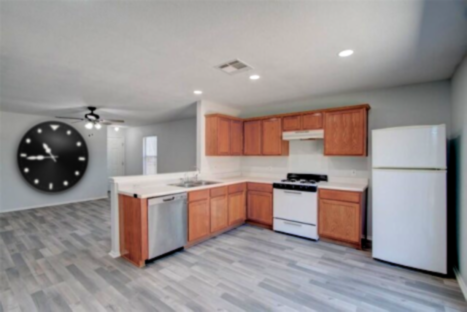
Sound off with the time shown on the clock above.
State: 10:44
